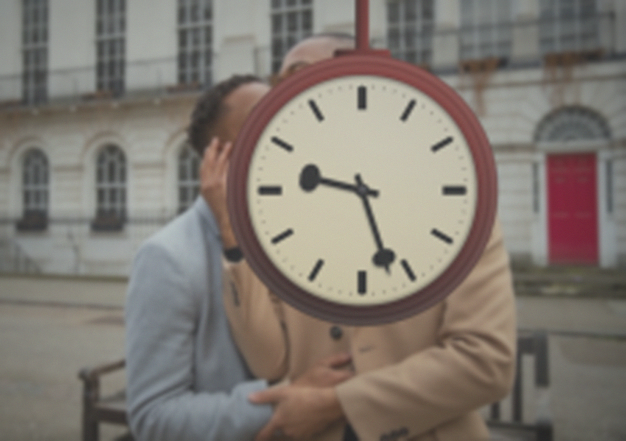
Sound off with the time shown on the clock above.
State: 9:27
